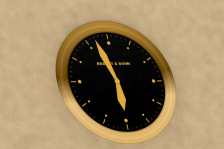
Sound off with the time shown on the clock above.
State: 5:57
